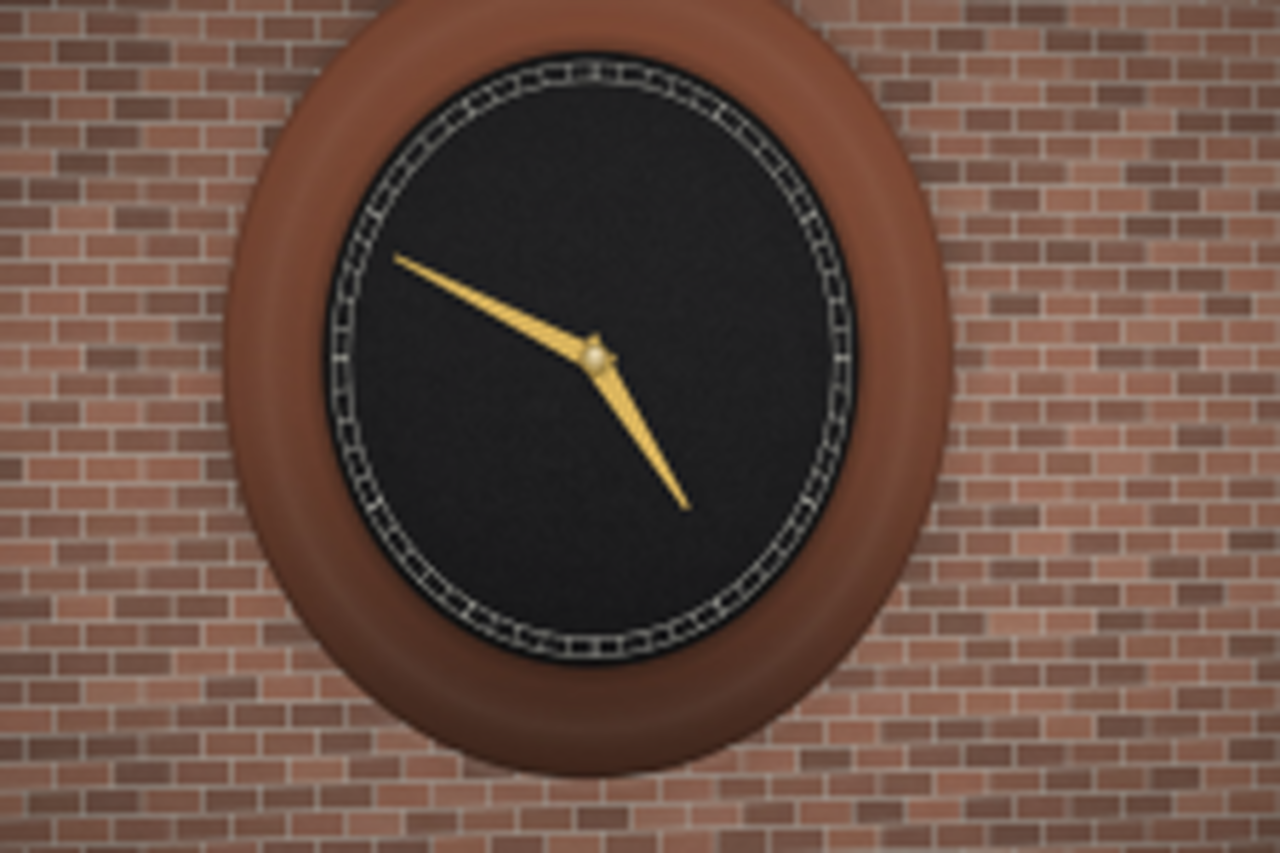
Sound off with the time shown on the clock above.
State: 4:49
